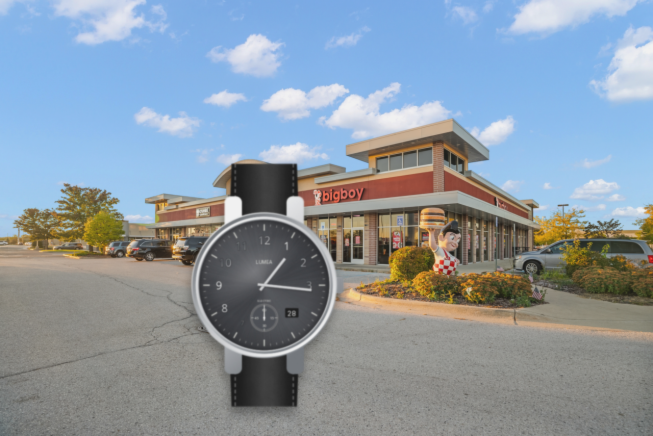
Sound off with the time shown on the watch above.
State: 1:16
